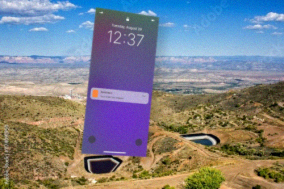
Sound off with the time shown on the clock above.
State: 12:37
